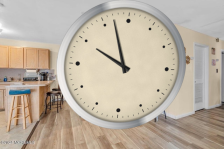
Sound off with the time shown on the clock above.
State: 9:57
